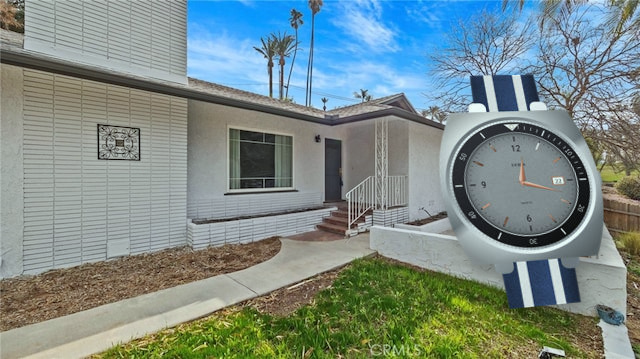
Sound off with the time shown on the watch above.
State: 12:18
